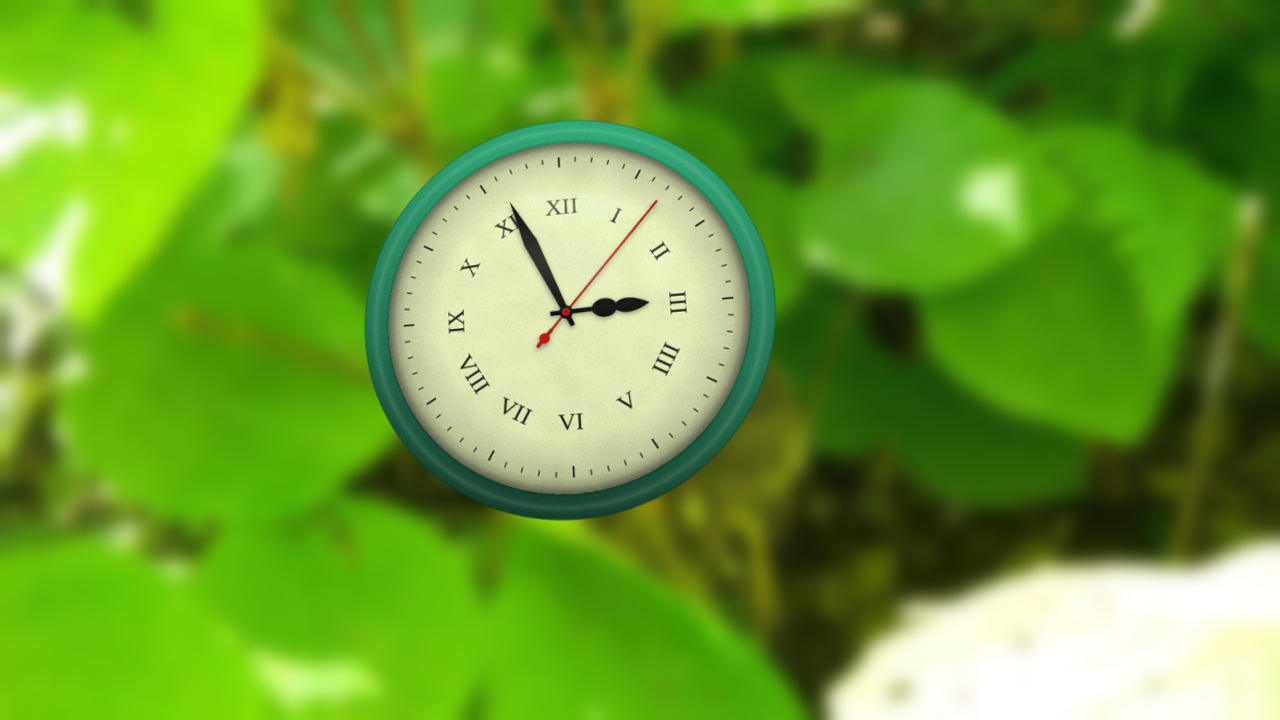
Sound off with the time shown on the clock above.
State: 2:56:07
